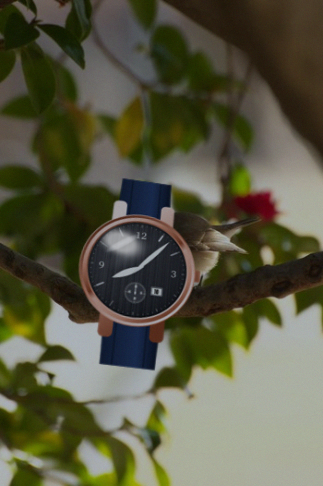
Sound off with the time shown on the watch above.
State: 8:07
